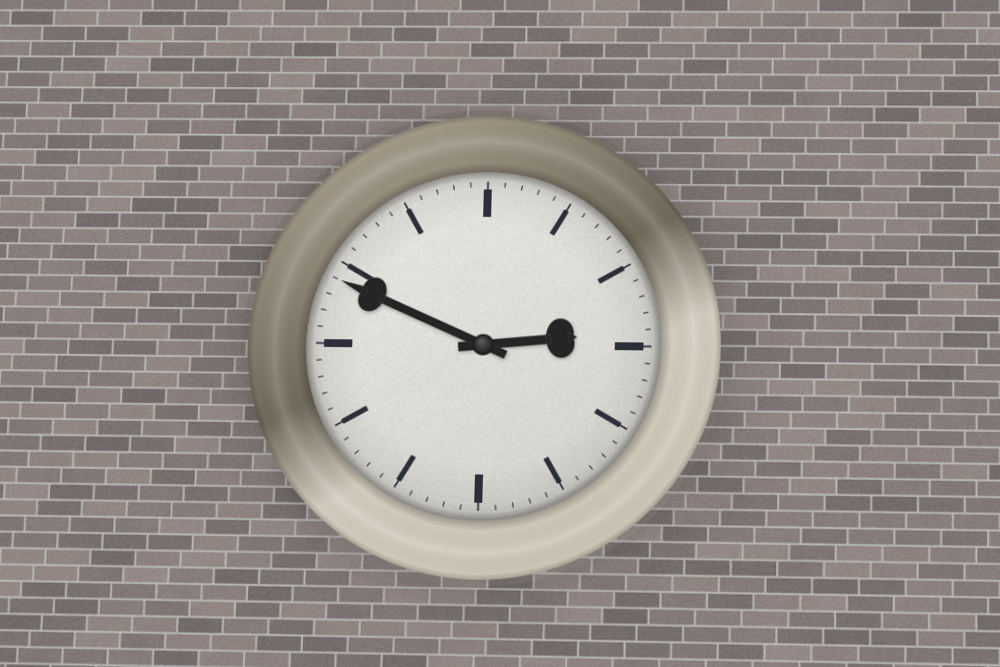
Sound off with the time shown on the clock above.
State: 2:49
